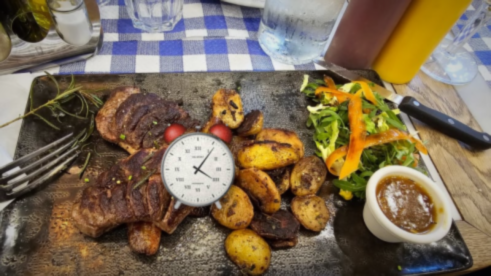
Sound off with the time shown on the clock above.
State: 4:06
